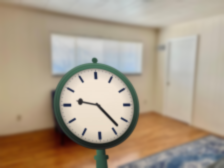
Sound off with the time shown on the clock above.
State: 9:23
